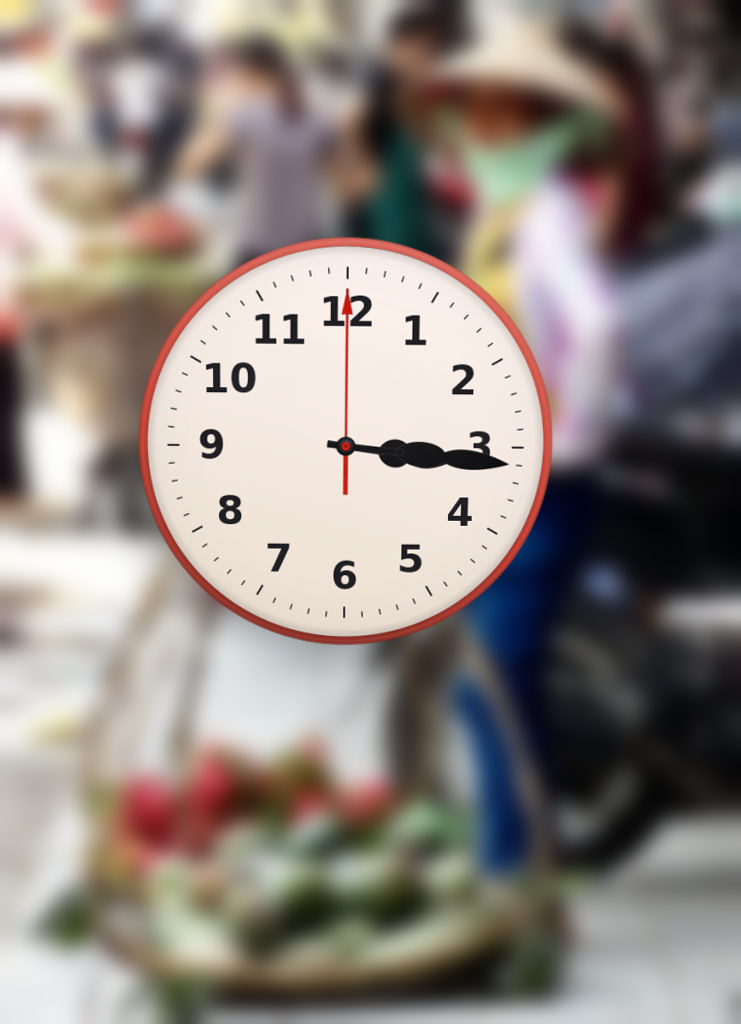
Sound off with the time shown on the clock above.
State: 3:16:00
